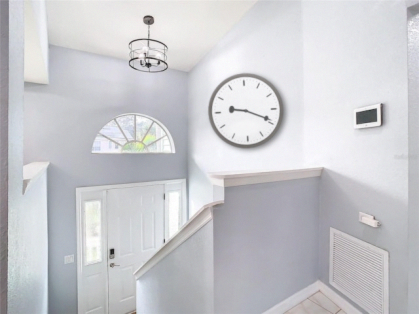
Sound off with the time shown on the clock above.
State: 9:19
